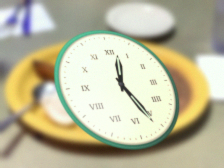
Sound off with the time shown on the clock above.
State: 12:26
